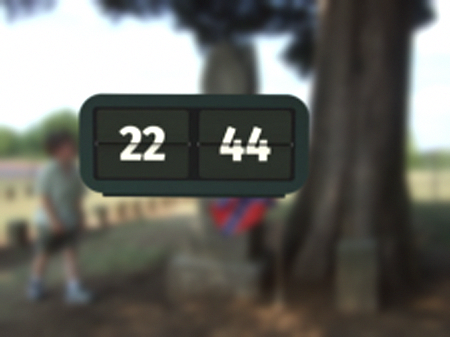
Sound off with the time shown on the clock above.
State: 22:44
